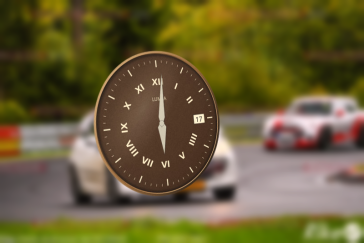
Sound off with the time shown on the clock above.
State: 6:01
